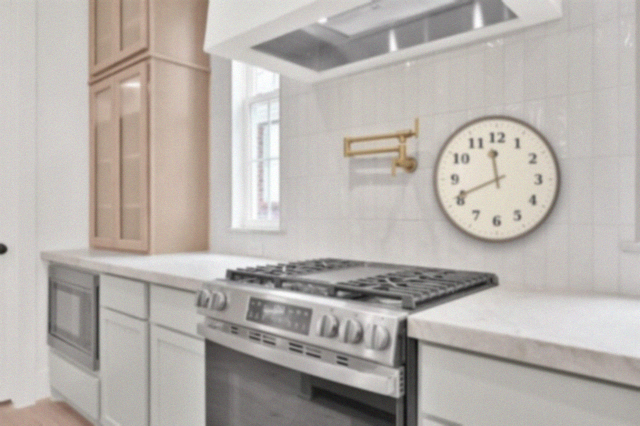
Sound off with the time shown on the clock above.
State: 11:41
